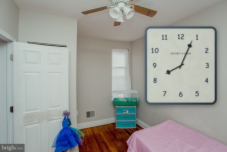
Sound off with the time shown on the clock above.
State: 8:04
